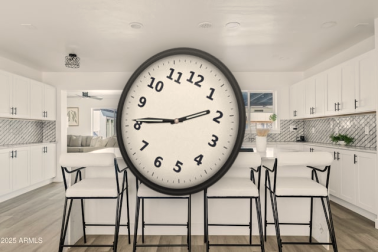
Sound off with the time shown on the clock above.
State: 1:41
